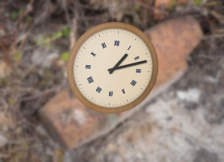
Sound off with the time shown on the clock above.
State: 1:12
